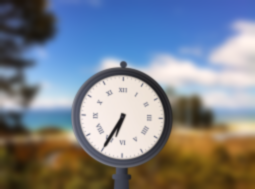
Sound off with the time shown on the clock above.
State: 6:35
